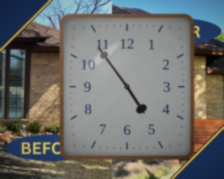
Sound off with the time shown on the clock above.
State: 4:54
